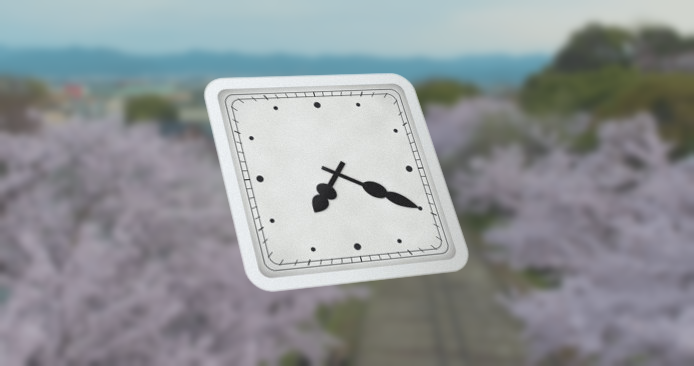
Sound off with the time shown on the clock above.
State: 7:20
